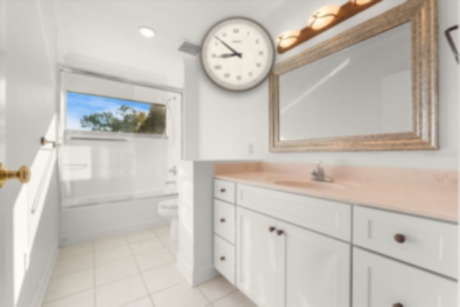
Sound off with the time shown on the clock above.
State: 8:52
